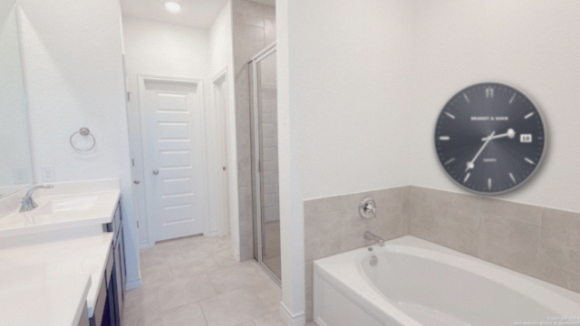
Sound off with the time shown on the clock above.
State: 2:36
